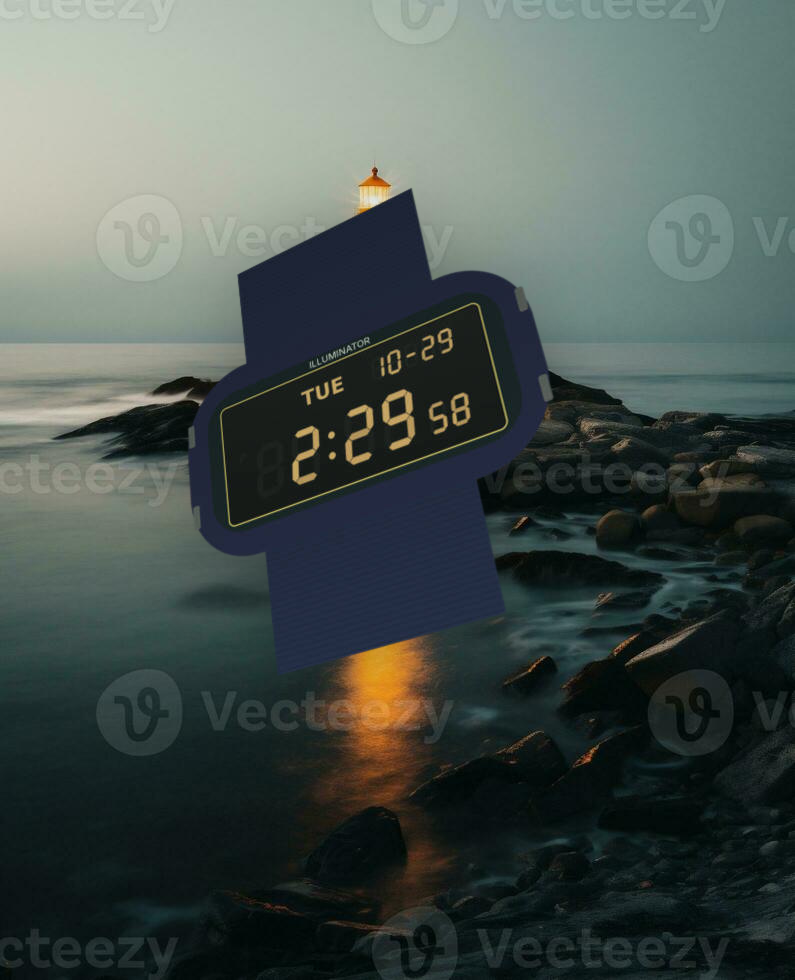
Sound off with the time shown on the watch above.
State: 2:29:58
